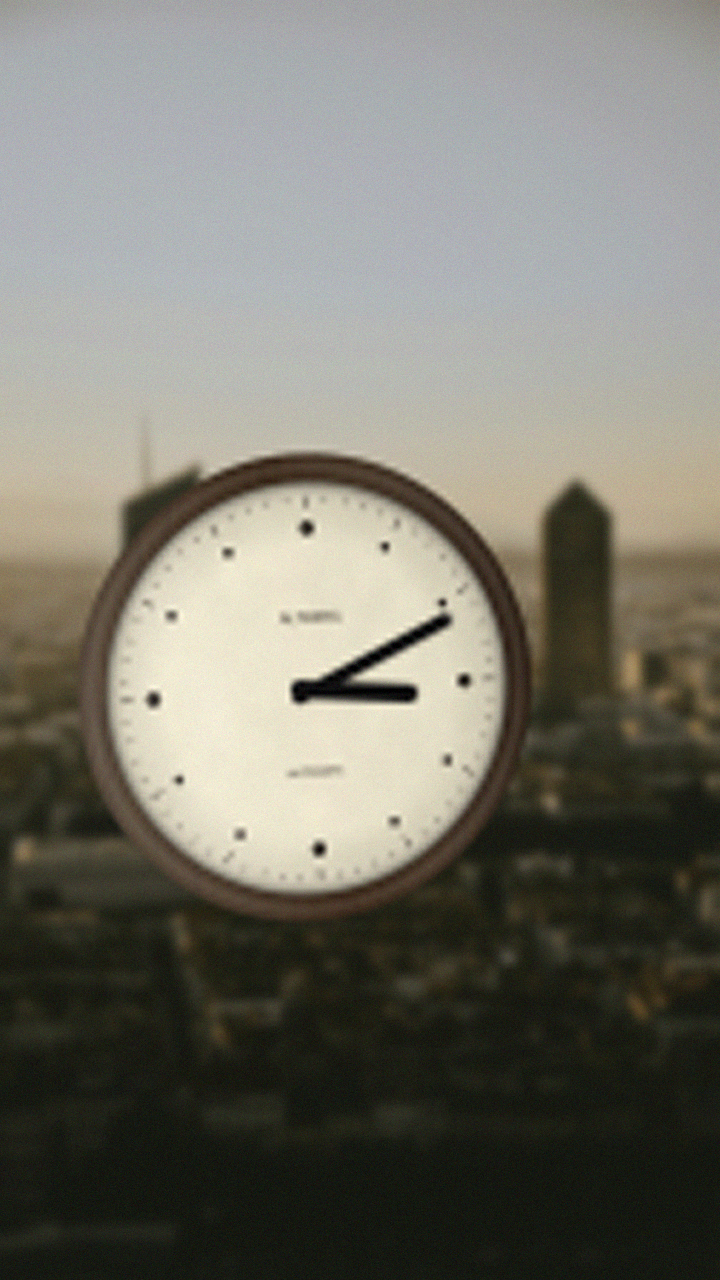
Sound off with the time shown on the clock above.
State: 3:11
